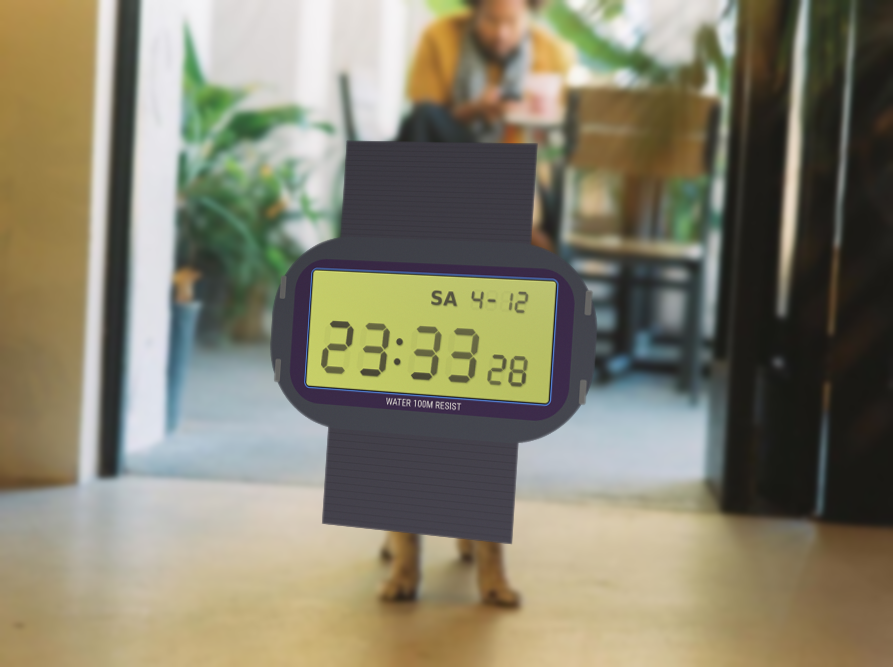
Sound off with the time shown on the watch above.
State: 23:33:28
